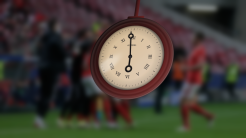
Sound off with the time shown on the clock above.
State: 5:59
